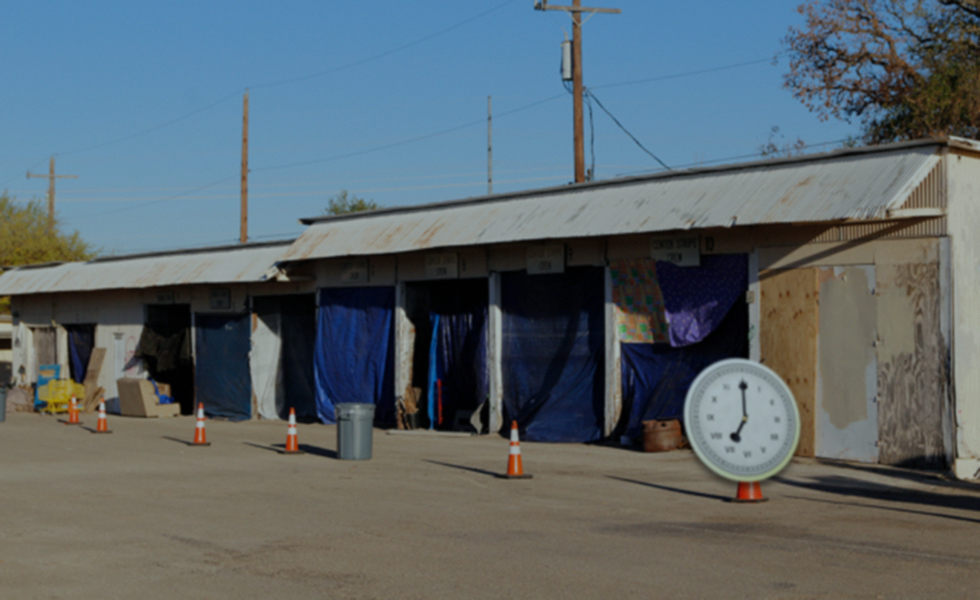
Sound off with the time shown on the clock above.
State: 7:00
